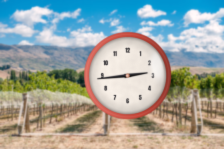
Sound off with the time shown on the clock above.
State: 2:44
